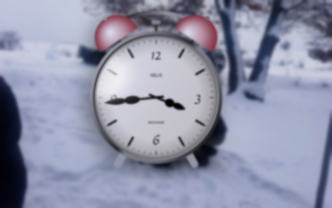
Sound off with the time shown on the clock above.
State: 3:44
